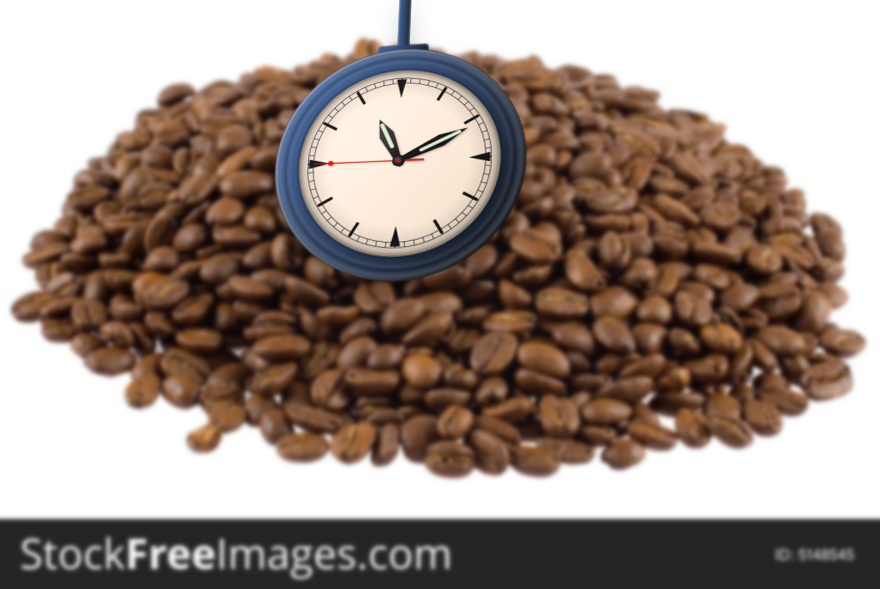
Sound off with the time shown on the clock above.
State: 11:10:45
